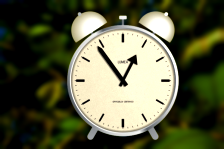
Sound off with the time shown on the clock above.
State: 12:54
